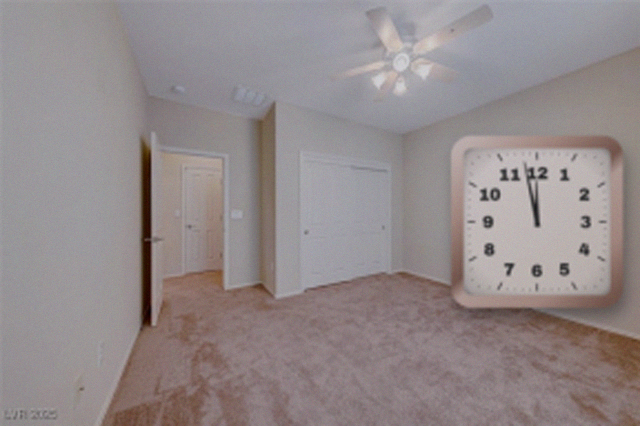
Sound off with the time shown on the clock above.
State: 11:58
